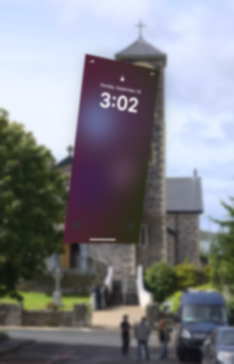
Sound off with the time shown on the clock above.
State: 3:02
